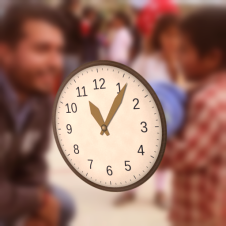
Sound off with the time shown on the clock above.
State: 11:06
